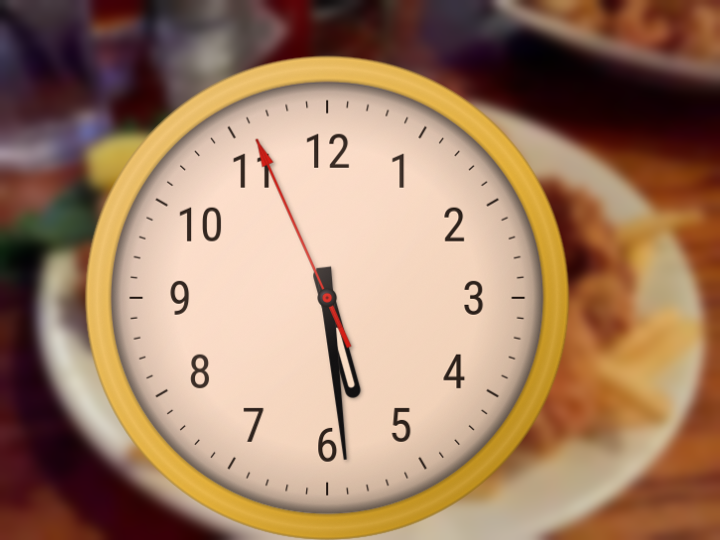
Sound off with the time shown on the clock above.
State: 5:28:56
